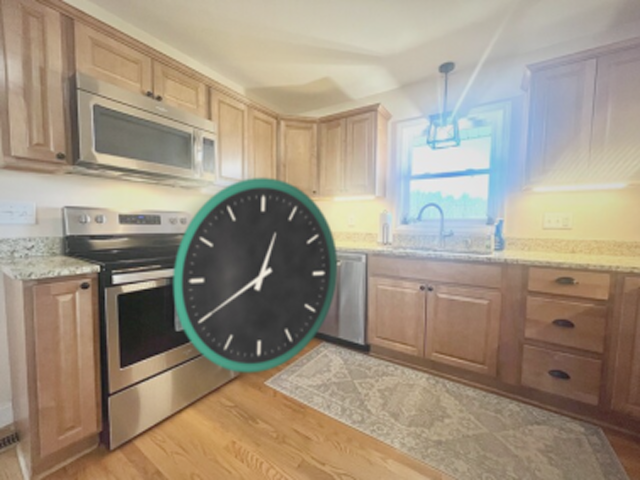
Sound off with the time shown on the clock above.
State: 12:40
